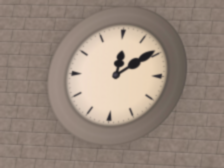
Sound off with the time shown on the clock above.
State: 12:09
